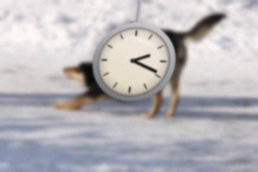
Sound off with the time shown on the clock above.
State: 2:19
